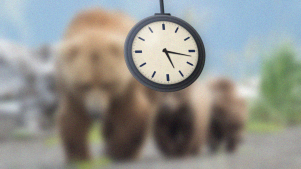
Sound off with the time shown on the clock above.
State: 5:17
